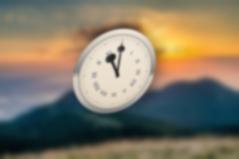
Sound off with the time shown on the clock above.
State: 11:00
